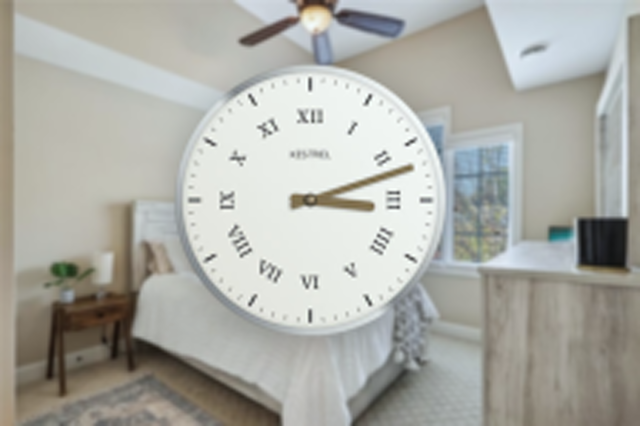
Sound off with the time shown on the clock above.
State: 3:12
